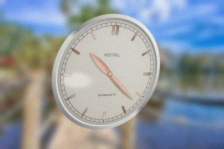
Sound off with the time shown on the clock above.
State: 10:22
